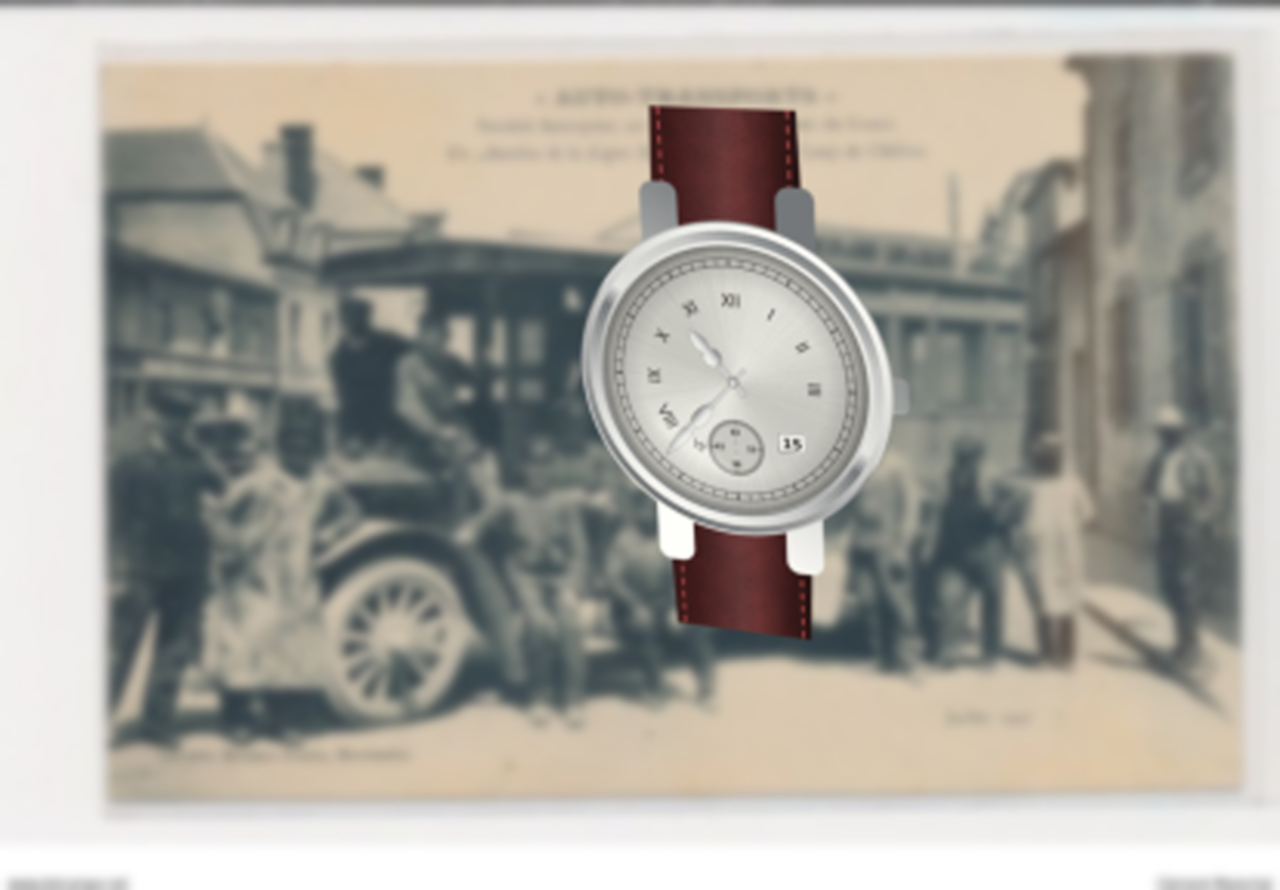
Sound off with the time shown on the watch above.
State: 10:37
